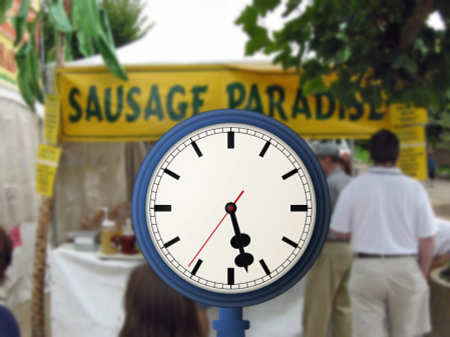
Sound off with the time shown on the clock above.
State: 5:27:36
